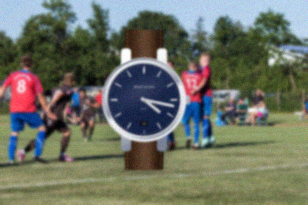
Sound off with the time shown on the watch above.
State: 4:17
